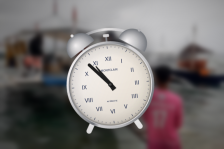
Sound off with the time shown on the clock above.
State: 10:53
